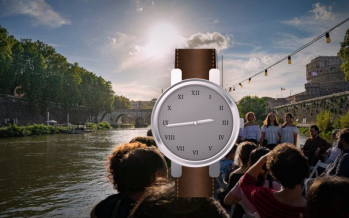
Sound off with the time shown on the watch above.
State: 2:44
